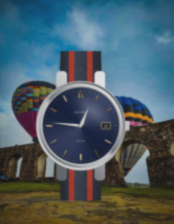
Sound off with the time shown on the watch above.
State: 12:46
